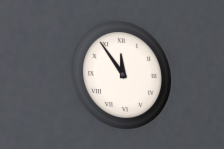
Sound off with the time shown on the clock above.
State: 11:54
